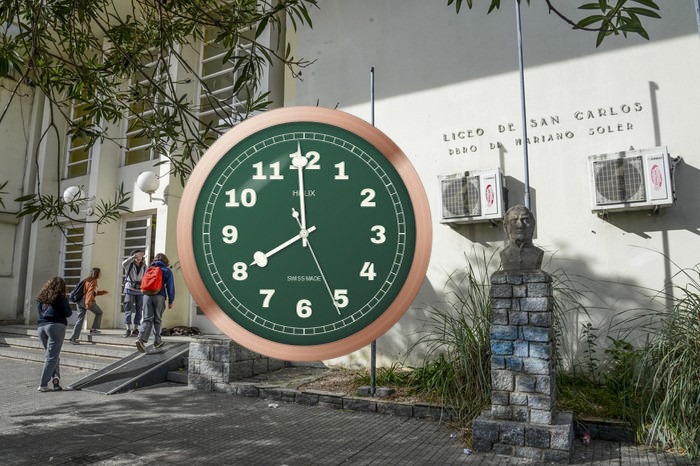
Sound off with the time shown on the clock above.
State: 7:59:26
